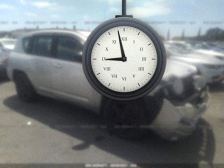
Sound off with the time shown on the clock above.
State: 8:58
